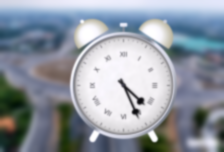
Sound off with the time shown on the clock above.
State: 4:26
